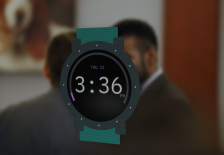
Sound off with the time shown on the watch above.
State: 3:36
